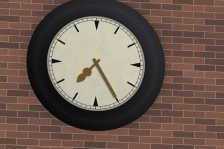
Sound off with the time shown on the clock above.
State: 7:25
